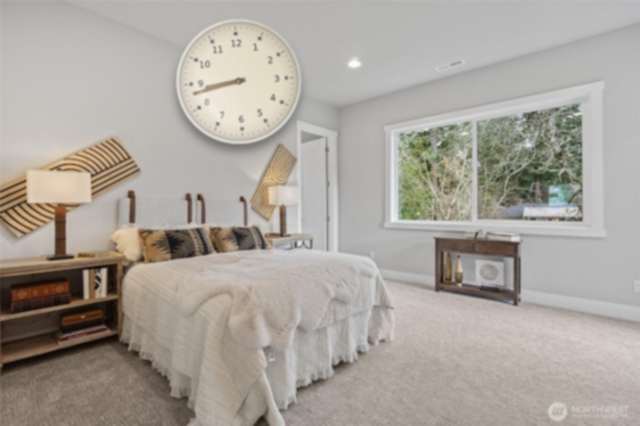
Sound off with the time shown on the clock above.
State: 8:43
